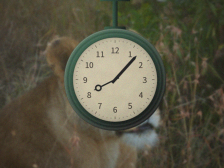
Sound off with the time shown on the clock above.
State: 8:07
